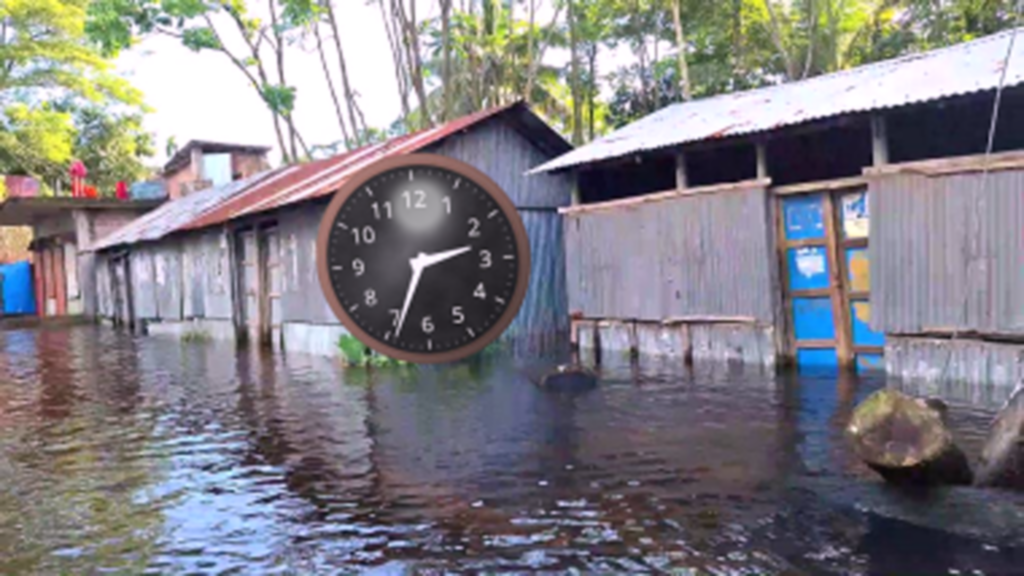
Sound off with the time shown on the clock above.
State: 2:34
